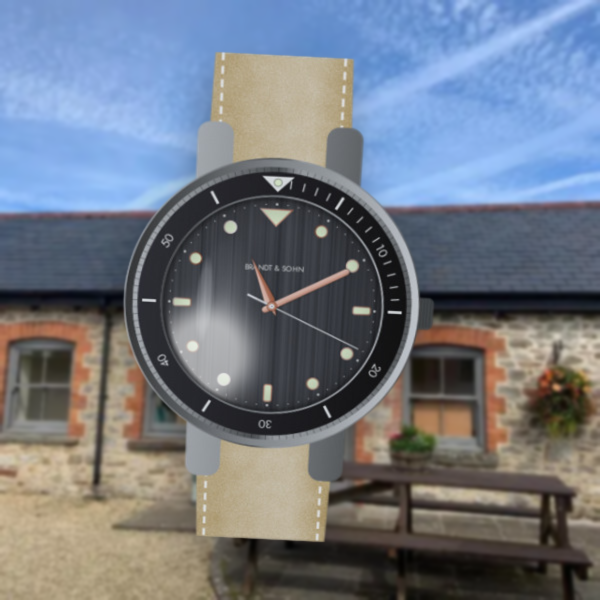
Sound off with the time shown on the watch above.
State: 11:10:19
